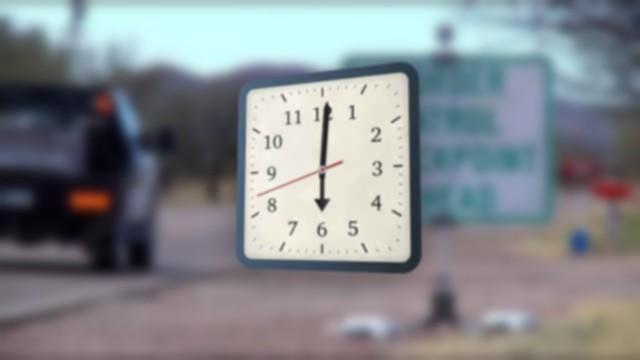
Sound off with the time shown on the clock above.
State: 6:00:42
